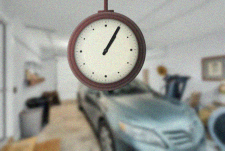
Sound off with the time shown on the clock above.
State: 1:05
